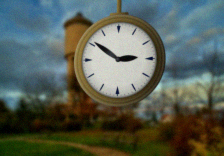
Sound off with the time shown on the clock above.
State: 2:51
